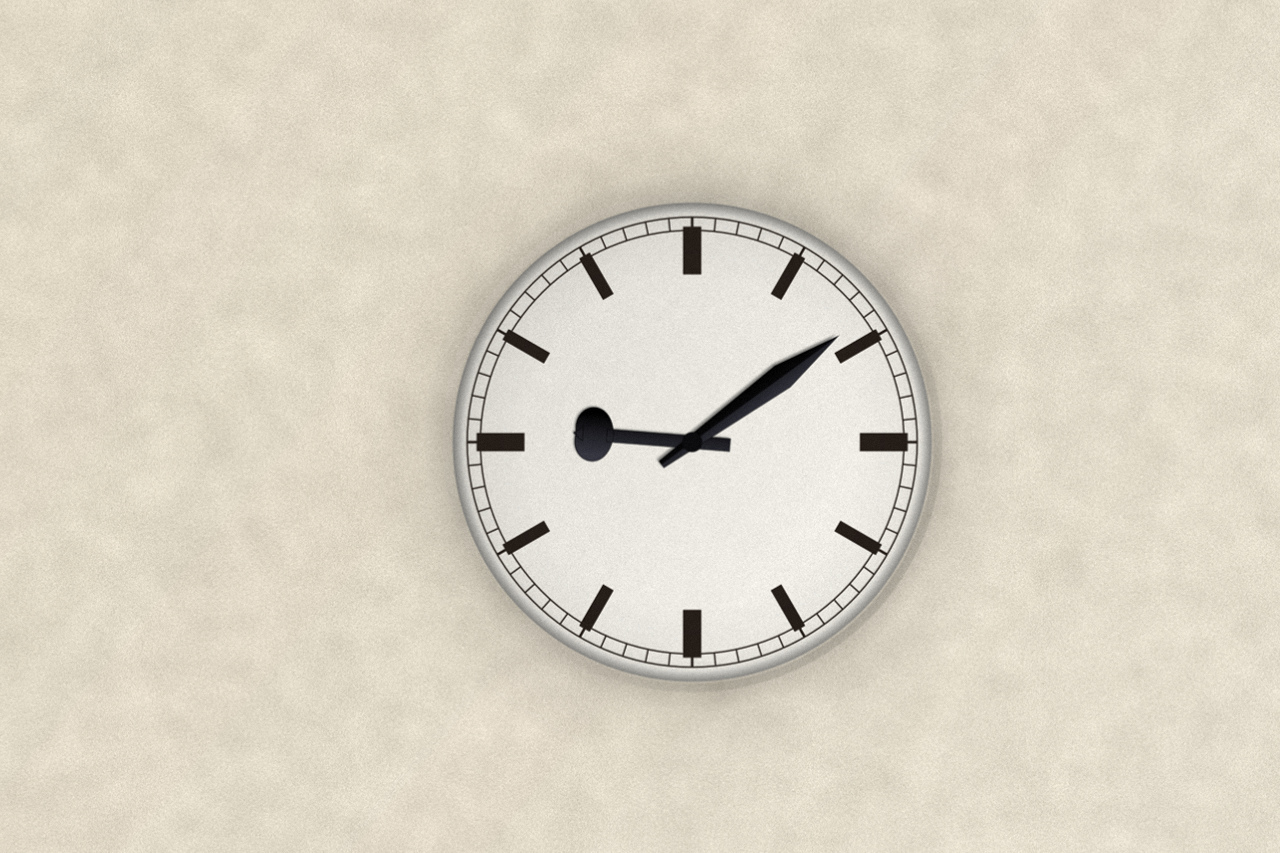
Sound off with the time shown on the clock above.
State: 9:09
